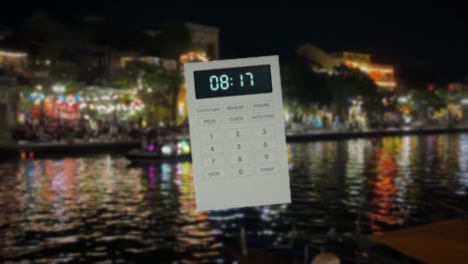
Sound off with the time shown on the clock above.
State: 8:17
